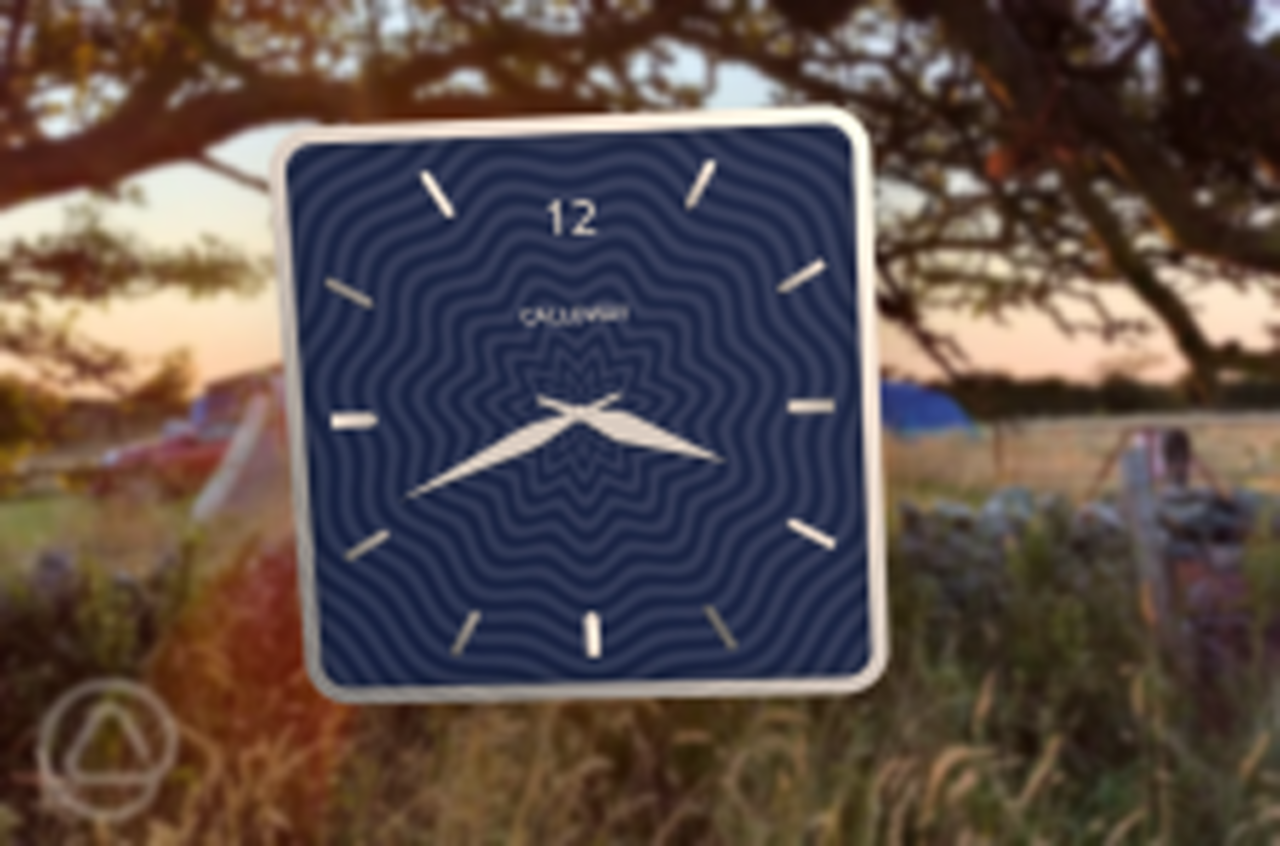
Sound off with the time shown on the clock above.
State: 3:41
